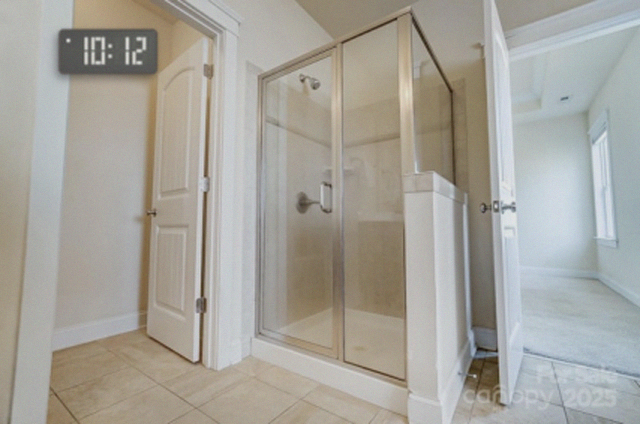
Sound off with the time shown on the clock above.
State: 10:12
